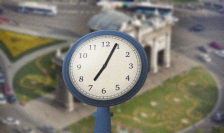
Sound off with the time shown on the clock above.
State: 7:04
